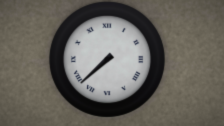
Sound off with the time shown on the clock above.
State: 7:38
